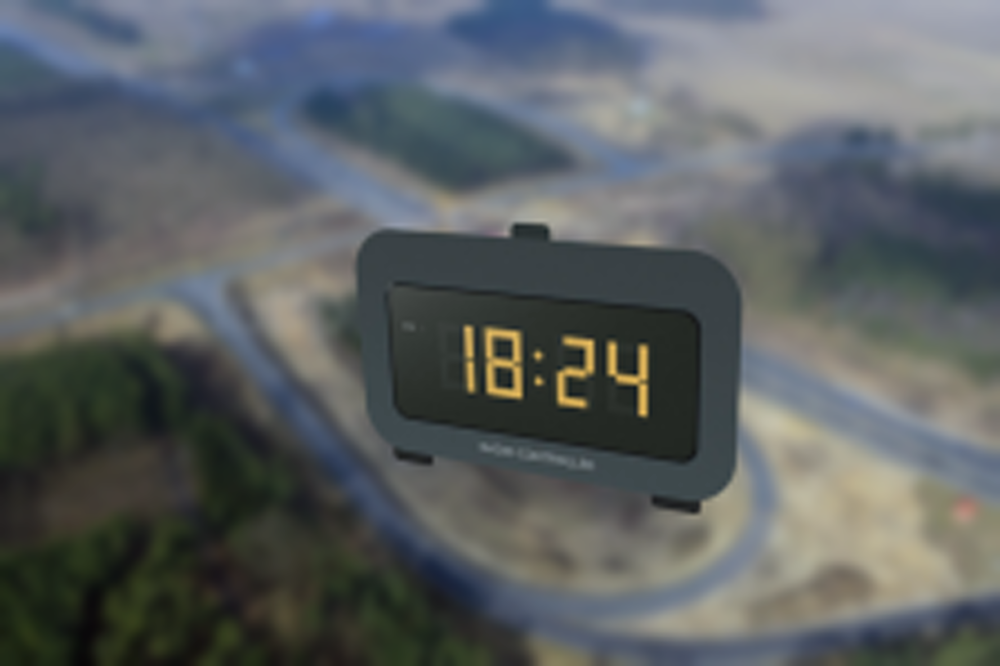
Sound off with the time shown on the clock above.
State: 18:24
